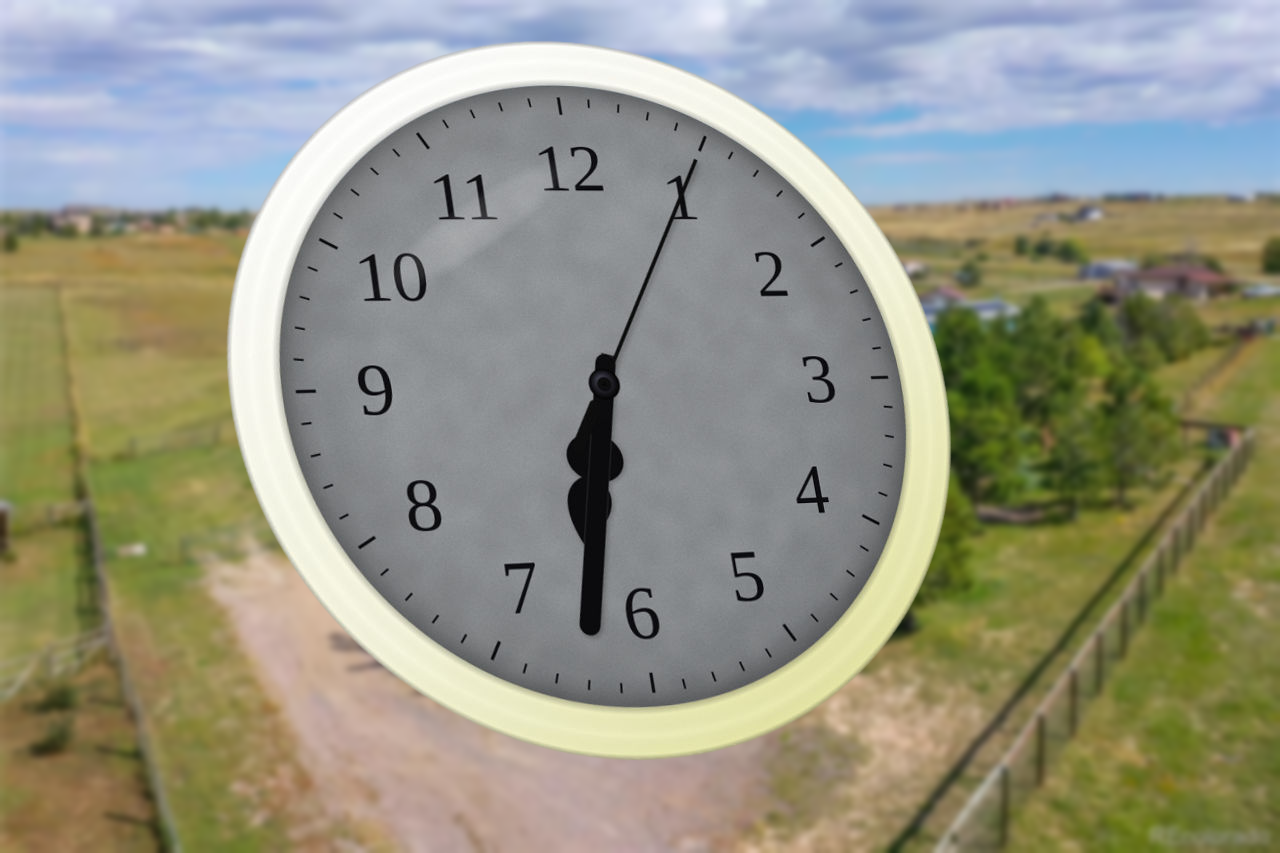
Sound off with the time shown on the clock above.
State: 6:32:05
